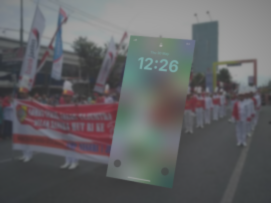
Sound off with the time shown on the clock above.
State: 12:26
